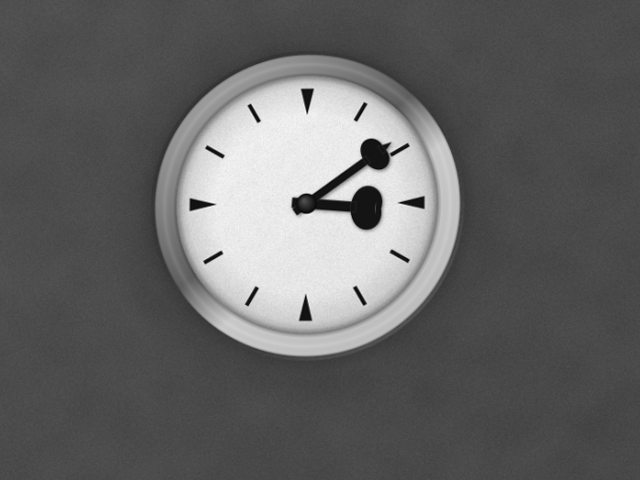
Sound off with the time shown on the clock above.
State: 3:09
